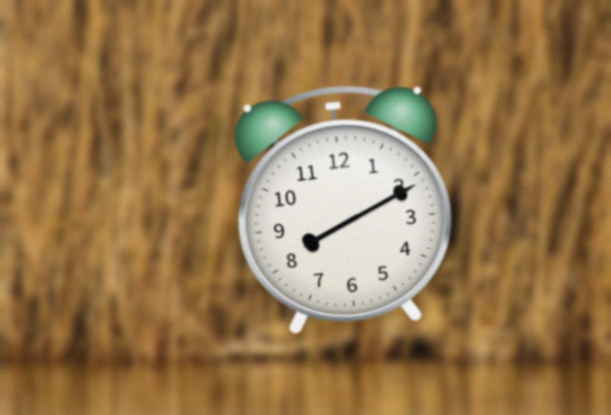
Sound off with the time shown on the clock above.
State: 8:11
